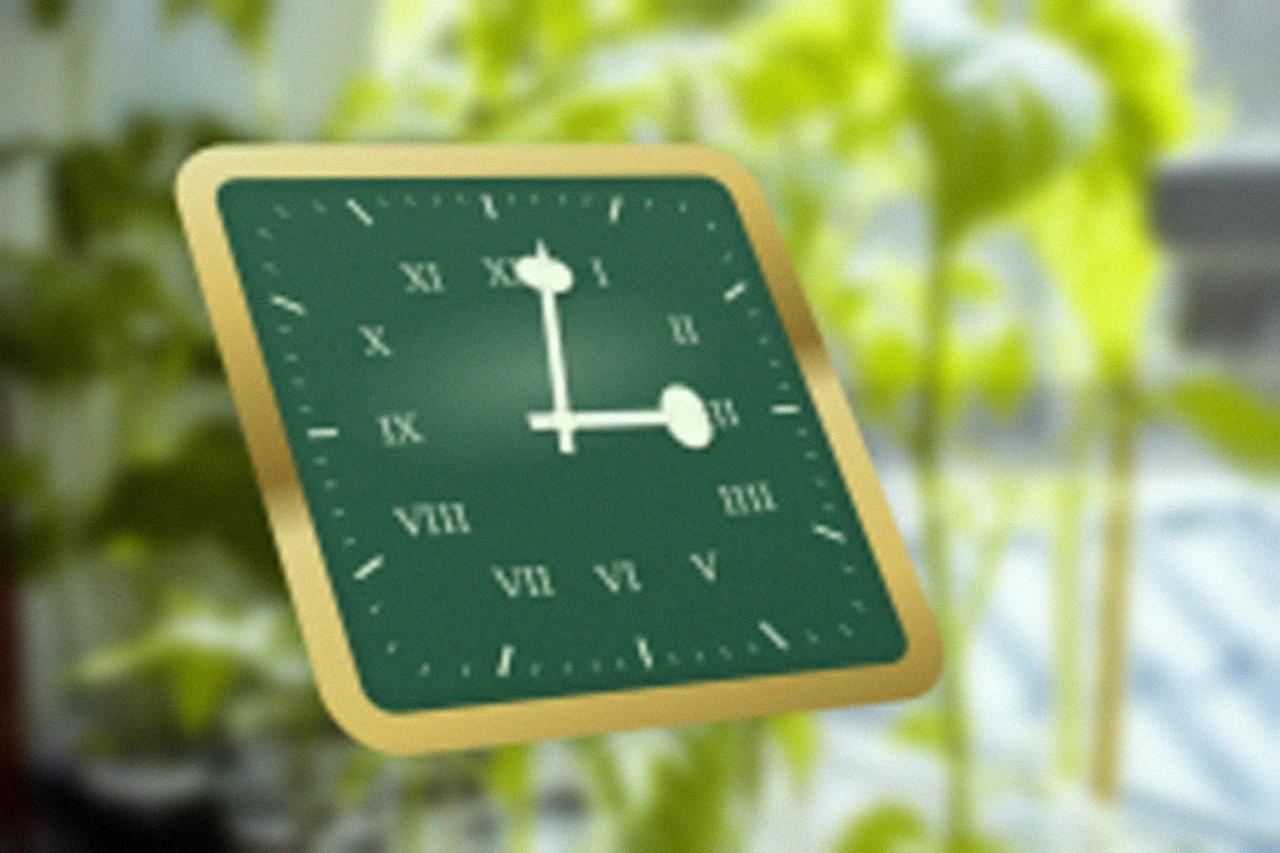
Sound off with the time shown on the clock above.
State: 3:02
